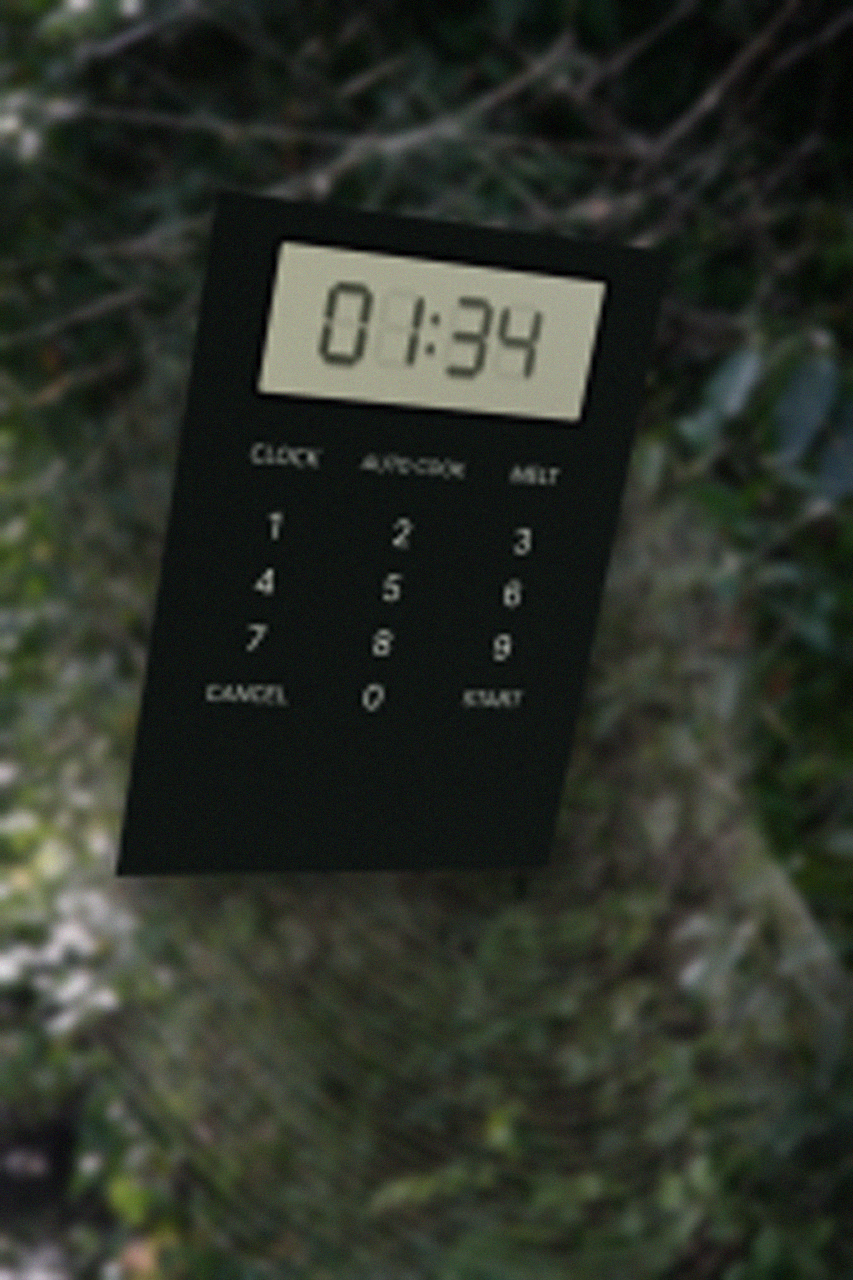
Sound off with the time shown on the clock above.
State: 1:34
